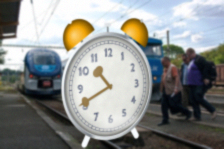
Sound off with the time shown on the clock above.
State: 10:41
